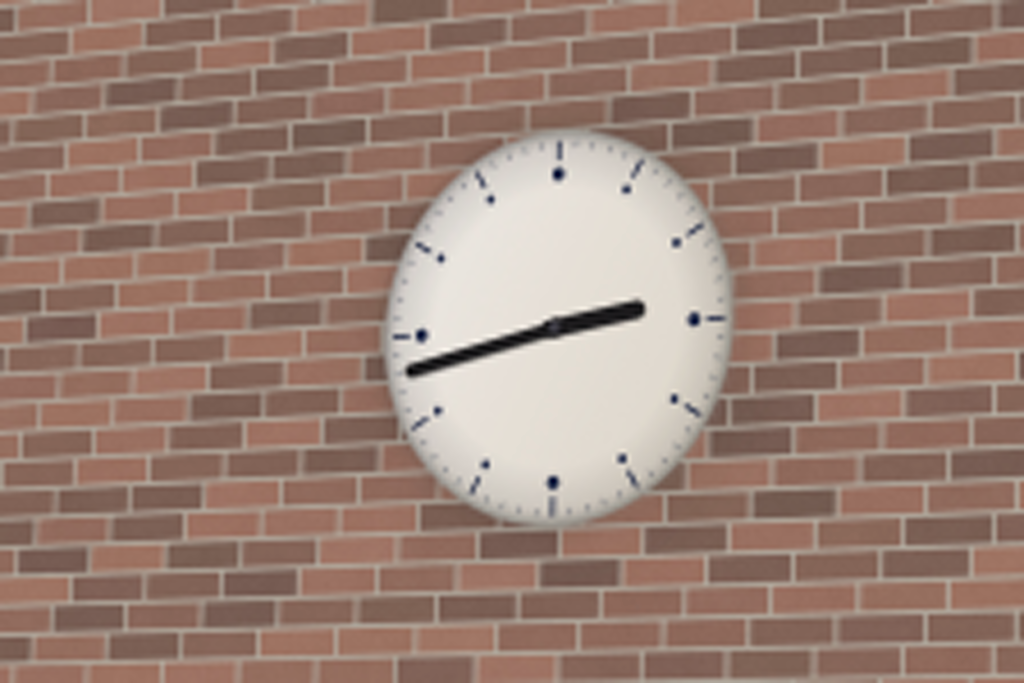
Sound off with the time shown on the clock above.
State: 2:43
